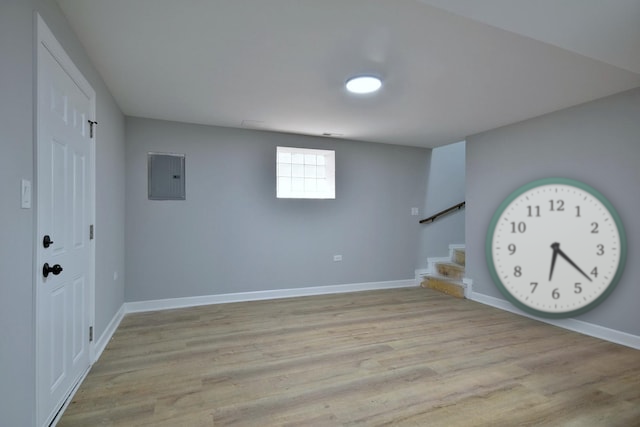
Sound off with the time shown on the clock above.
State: 6:22
